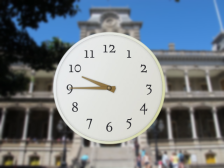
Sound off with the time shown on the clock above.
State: 9:45
